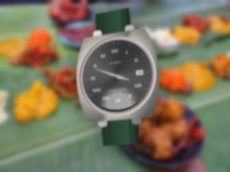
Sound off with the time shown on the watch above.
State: 3:49
